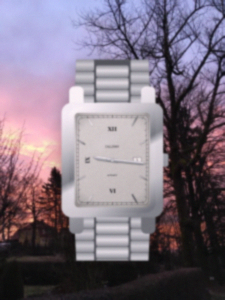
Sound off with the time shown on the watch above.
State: 9:16
